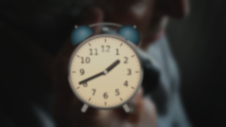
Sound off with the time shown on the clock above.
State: 1:41
